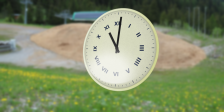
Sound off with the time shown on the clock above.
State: 11:01
